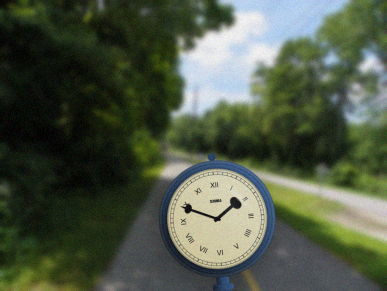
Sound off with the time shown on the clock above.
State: 1:49
